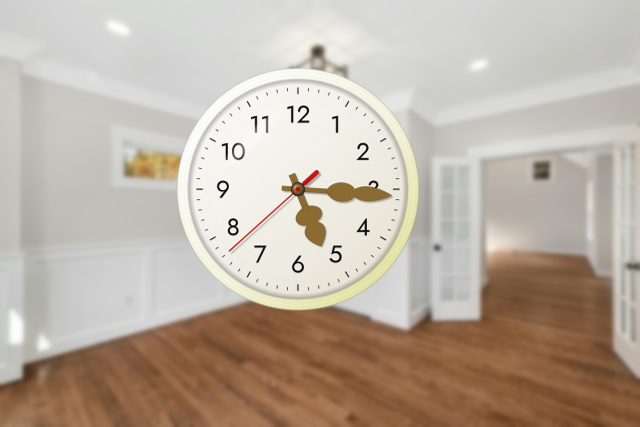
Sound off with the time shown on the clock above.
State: 5:15:38
